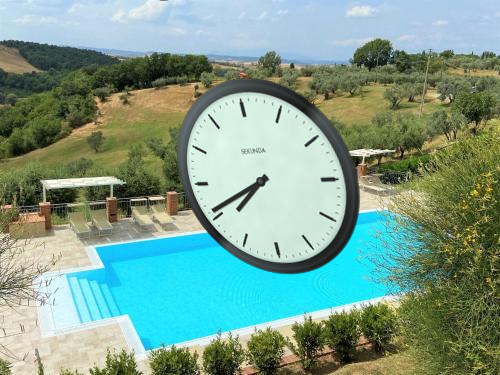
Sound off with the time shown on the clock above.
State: 7:41
